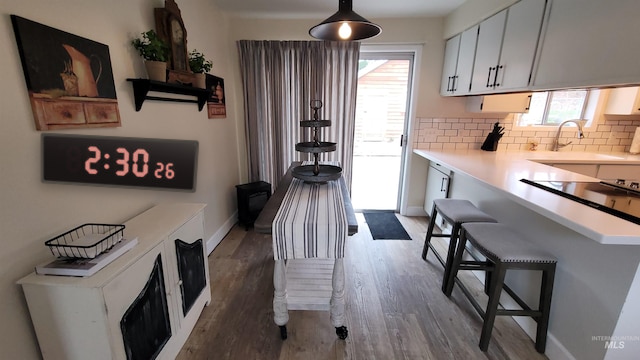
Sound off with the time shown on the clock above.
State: 2:30:26
